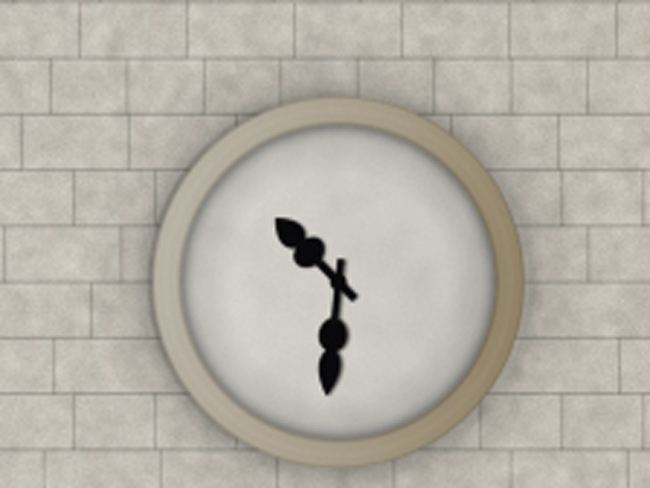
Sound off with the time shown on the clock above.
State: 10:31
